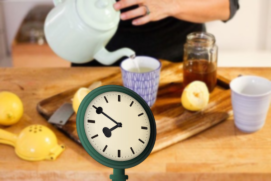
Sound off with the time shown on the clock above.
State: 7:50
